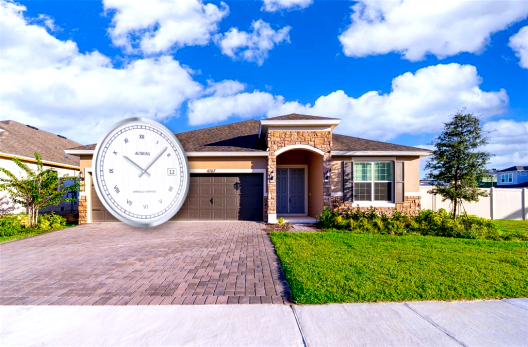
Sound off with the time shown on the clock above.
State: 10:08
